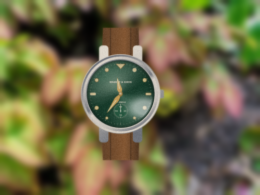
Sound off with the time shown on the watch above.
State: 11:36
